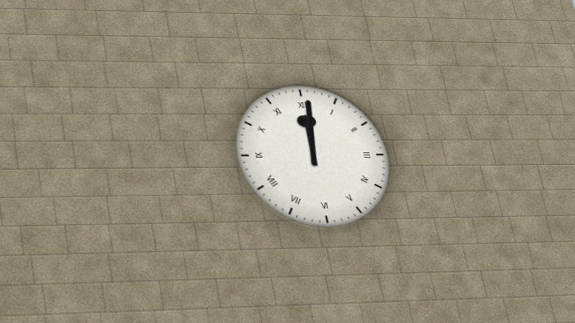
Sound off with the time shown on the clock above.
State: 12:01
